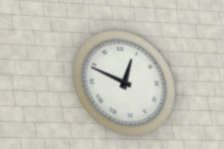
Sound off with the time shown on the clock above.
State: 12:49
